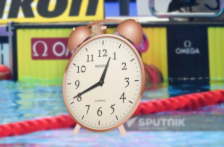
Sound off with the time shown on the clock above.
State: 12:41
